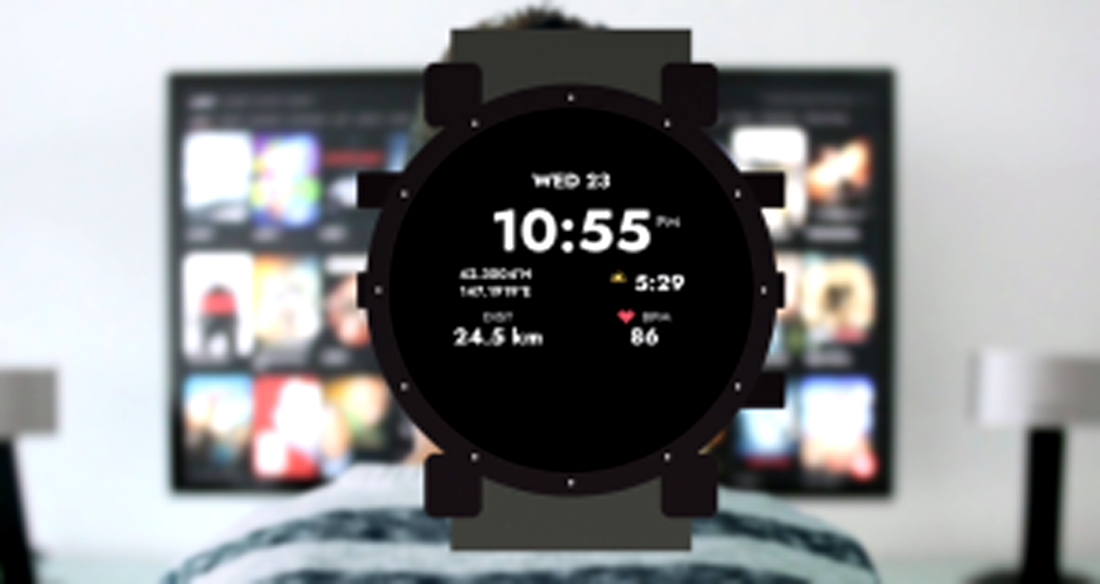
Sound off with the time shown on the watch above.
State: 10:55
